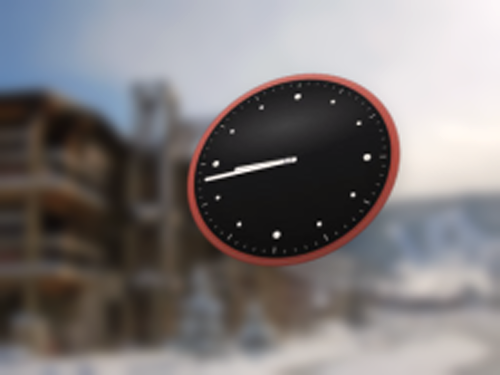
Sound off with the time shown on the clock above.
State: 8:43
